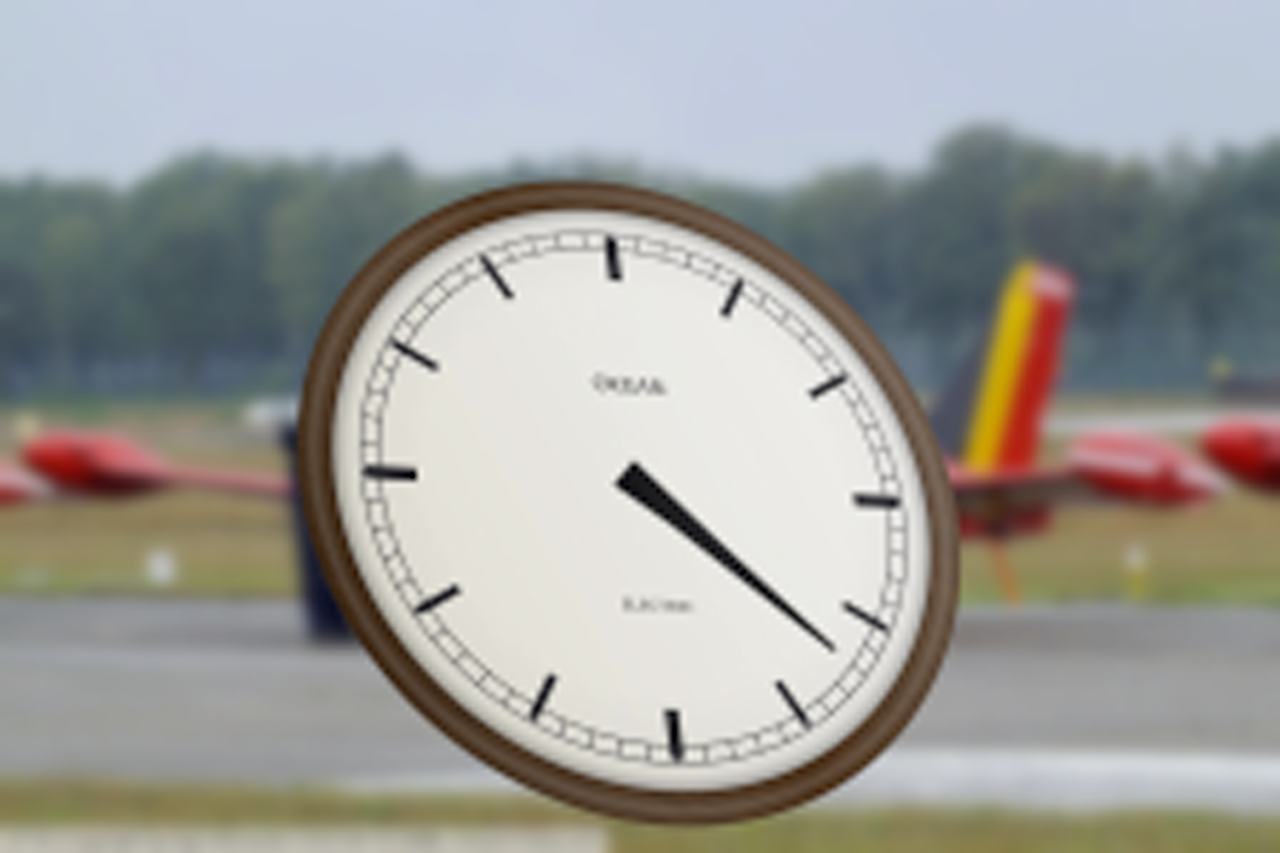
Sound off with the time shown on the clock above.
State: 4:22
